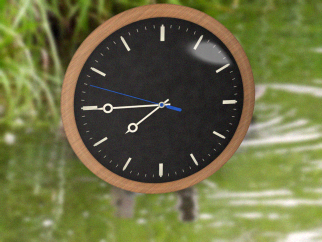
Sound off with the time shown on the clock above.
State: 7:44:48
